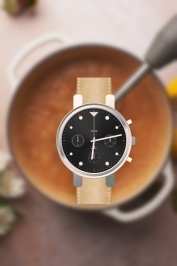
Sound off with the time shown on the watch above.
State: 6:13
